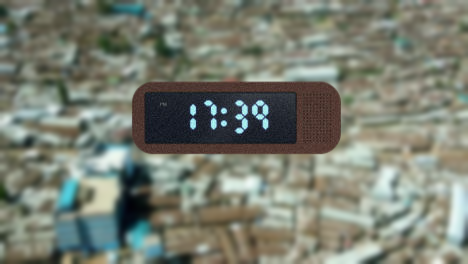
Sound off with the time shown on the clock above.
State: 17:39
